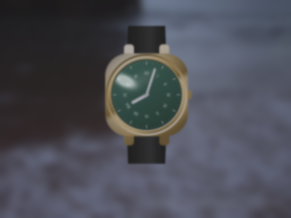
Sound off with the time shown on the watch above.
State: 8:03
